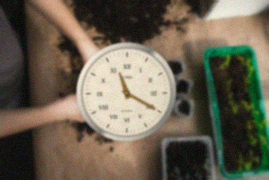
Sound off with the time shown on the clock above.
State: 11:20
